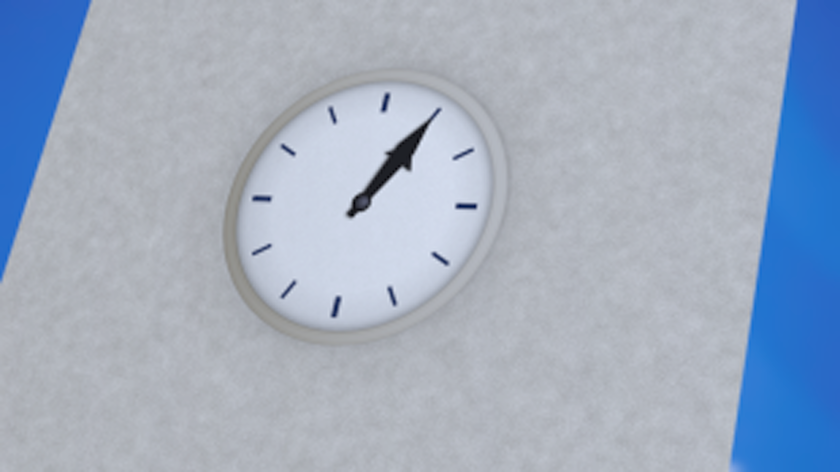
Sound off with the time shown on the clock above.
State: 1:05
